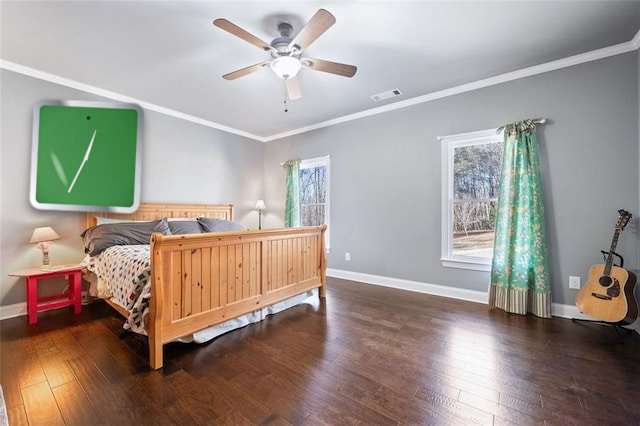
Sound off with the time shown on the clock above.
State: 12:34
